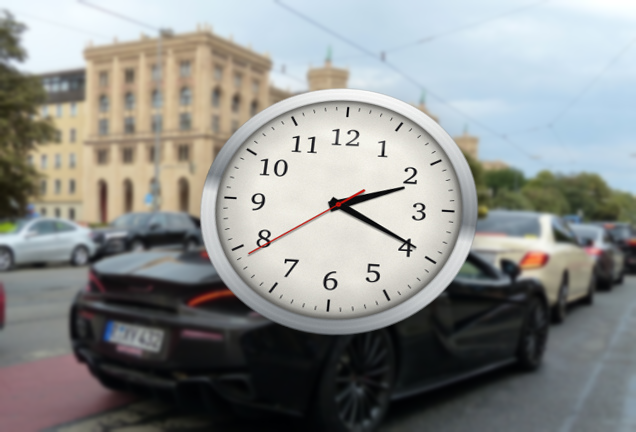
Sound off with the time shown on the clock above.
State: 2:19:39
